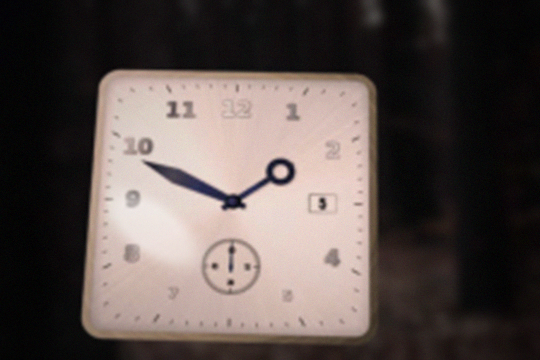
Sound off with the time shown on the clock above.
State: 1:49
